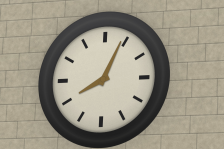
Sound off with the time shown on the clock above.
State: 8:04
